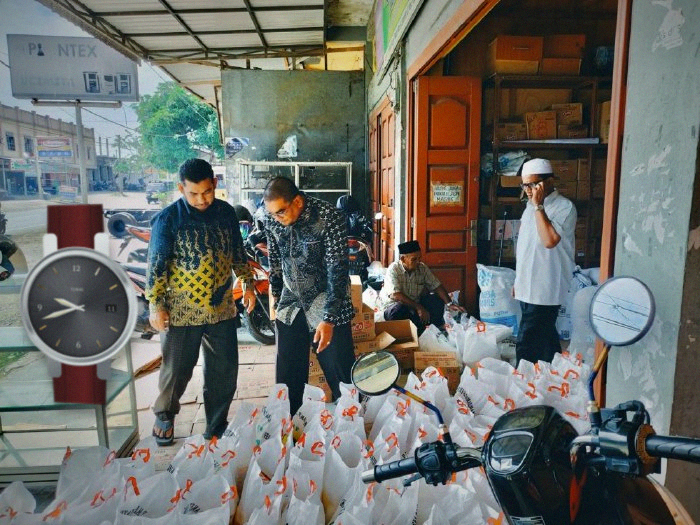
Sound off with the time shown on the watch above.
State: 9:42
